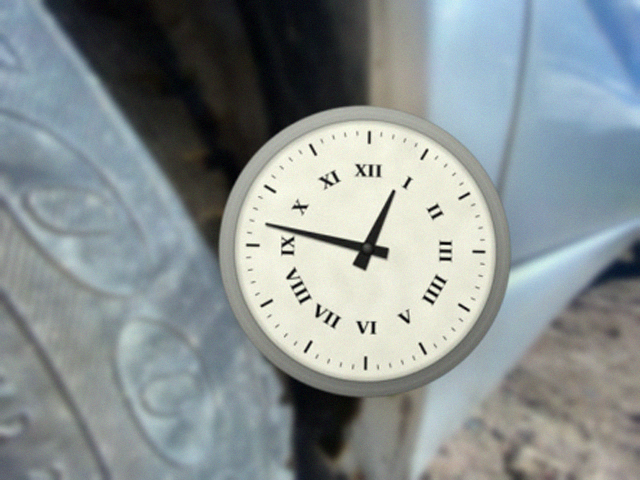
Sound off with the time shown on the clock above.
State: 12:47
